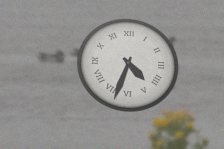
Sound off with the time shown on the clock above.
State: 4:33
